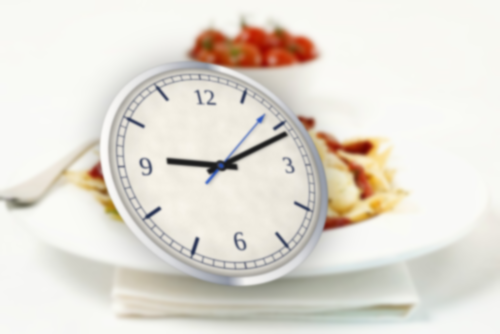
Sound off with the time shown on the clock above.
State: 9:11:08
